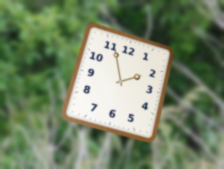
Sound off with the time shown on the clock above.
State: 1:56
